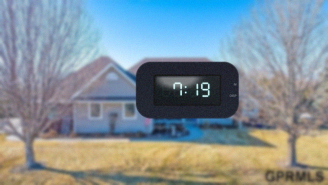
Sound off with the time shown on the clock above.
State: 7:19
